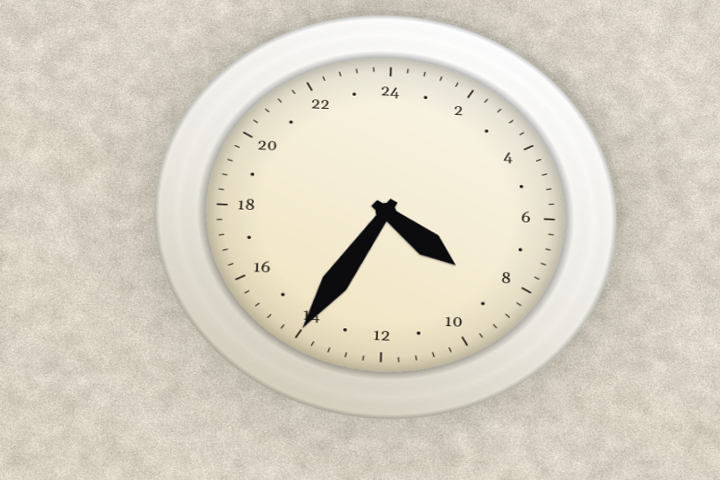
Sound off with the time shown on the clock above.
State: 8:35
